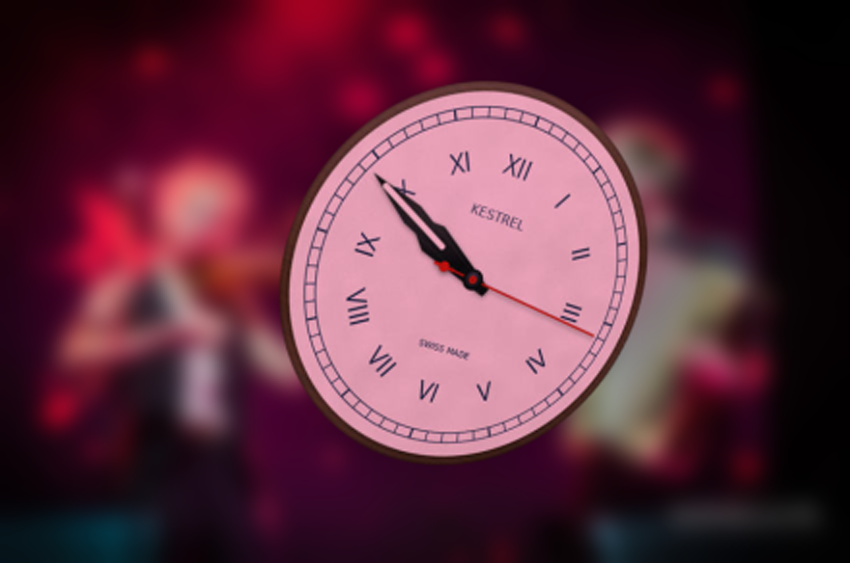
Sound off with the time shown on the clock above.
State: 9:49:16
